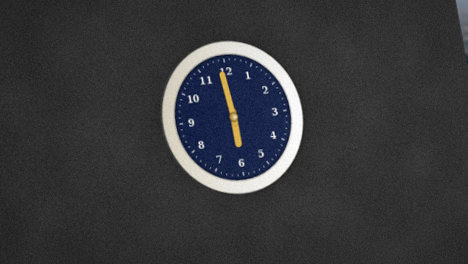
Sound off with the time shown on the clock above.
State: 5:59
